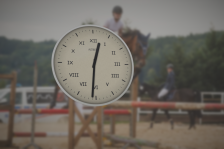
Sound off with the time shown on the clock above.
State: 12:31
